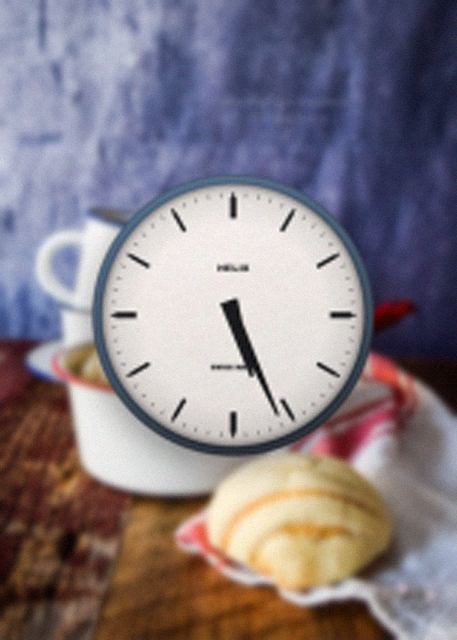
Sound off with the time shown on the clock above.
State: 5:26
